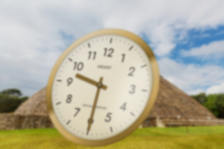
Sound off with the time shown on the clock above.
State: 9:30
